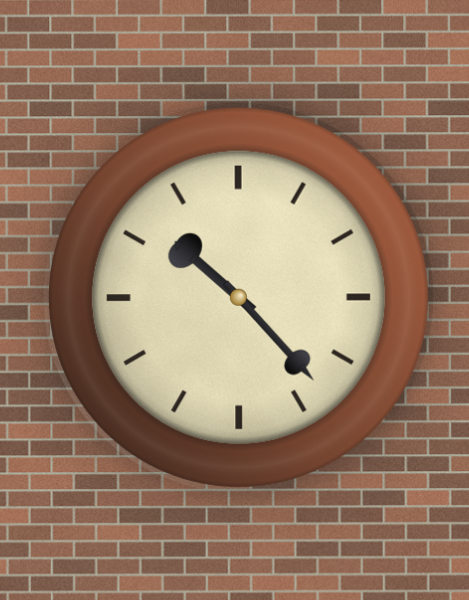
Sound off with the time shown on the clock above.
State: 10:23
